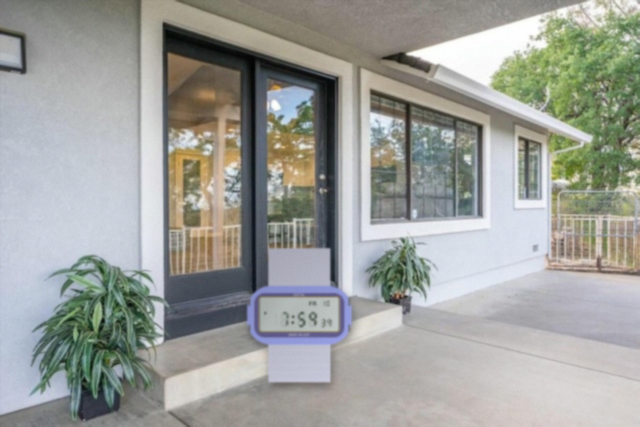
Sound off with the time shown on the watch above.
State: 7:59
